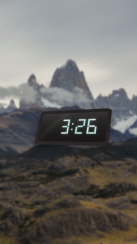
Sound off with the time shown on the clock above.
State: 3:26
